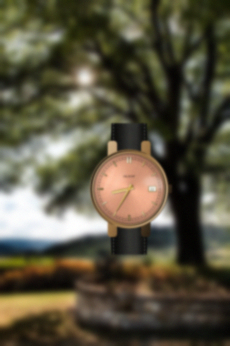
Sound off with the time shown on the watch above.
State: 8:35
